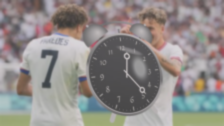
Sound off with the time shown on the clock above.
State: 12:24
